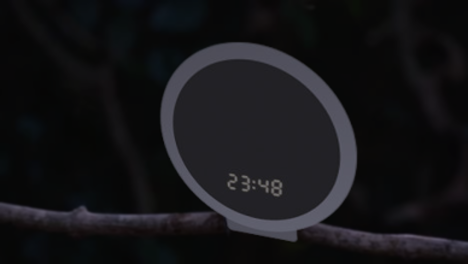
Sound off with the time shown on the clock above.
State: 23:48
